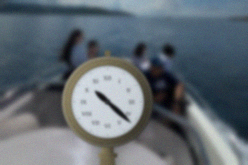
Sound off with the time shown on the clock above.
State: 10:22
